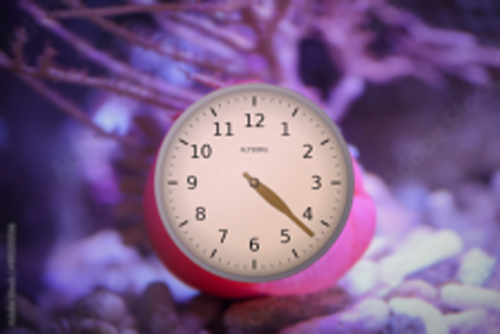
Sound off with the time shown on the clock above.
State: 4:22
